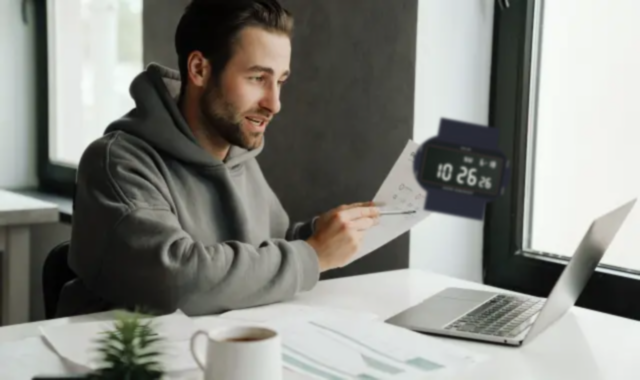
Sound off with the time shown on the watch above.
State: 10:26
